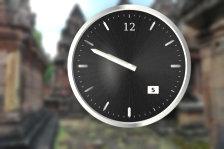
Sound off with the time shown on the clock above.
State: 9:49
